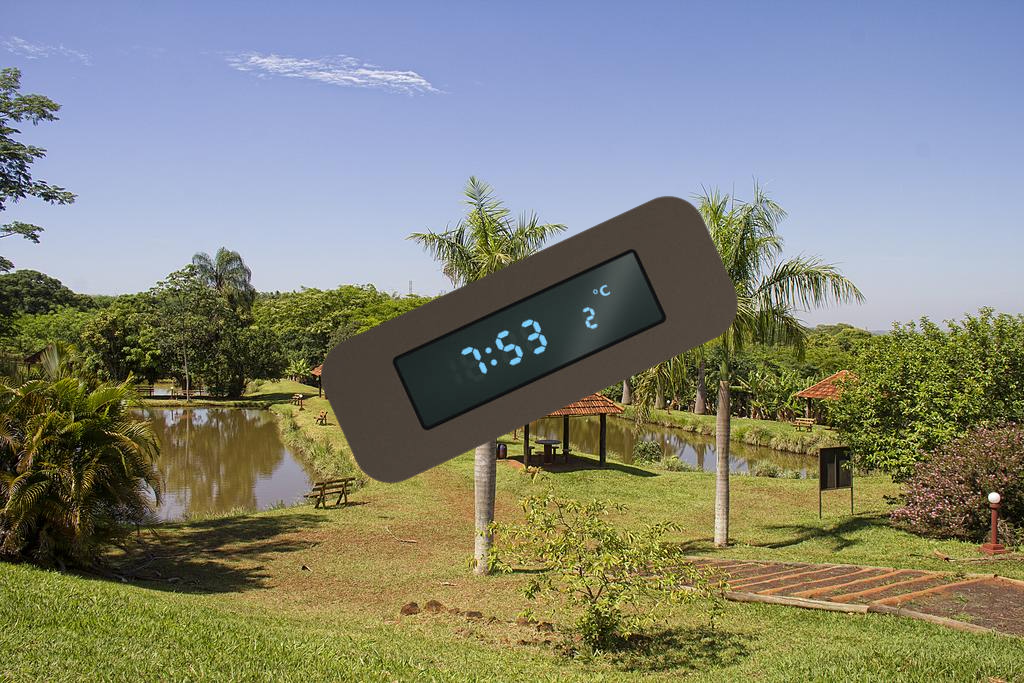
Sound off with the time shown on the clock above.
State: 7:53
